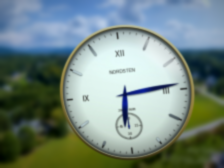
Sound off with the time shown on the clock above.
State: 6:14
